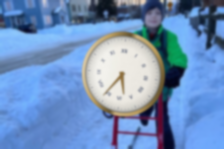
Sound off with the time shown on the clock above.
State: 5:36
